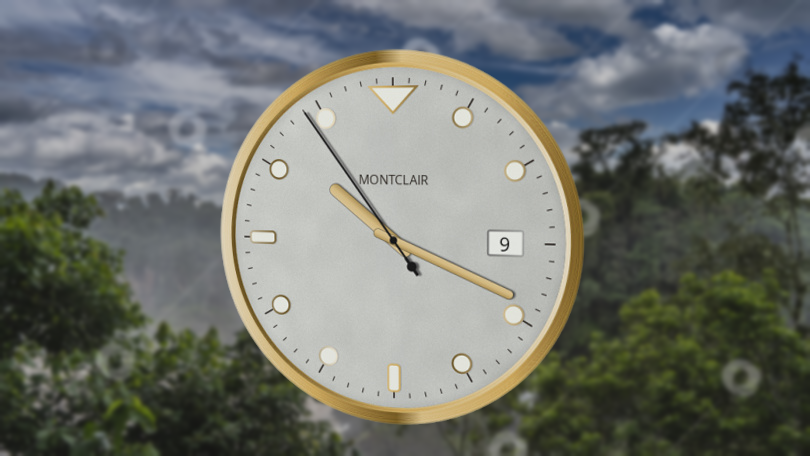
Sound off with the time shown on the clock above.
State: 10:18:54
